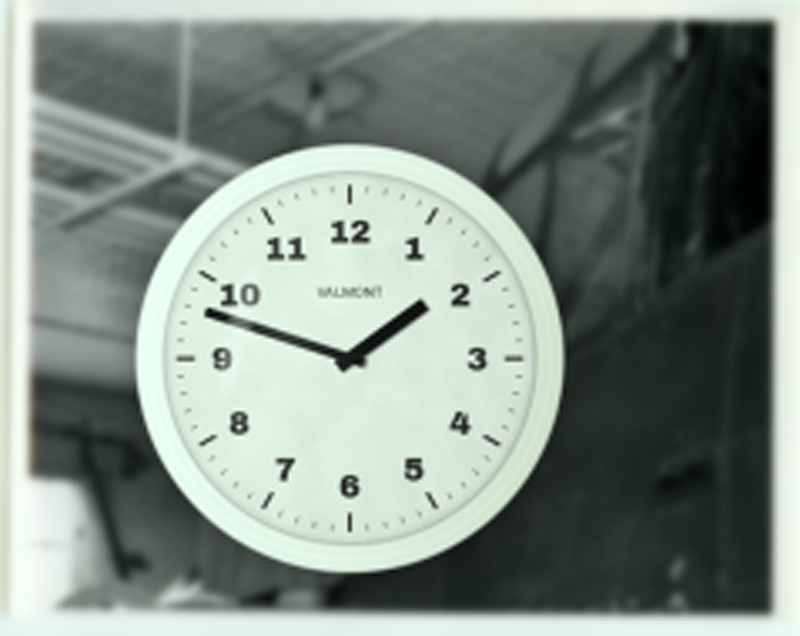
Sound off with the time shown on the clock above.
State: 1:48
